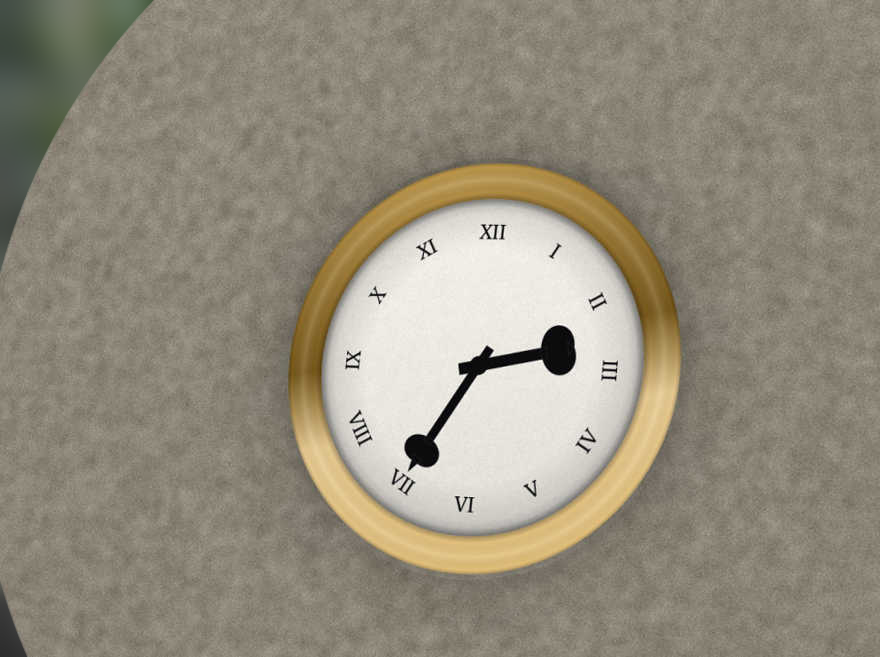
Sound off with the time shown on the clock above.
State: 2:35
